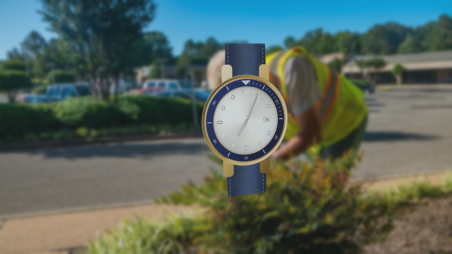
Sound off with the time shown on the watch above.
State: 7:04
